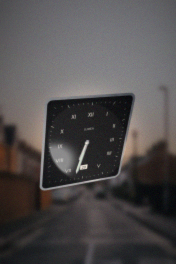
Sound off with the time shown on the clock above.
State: 6:32
